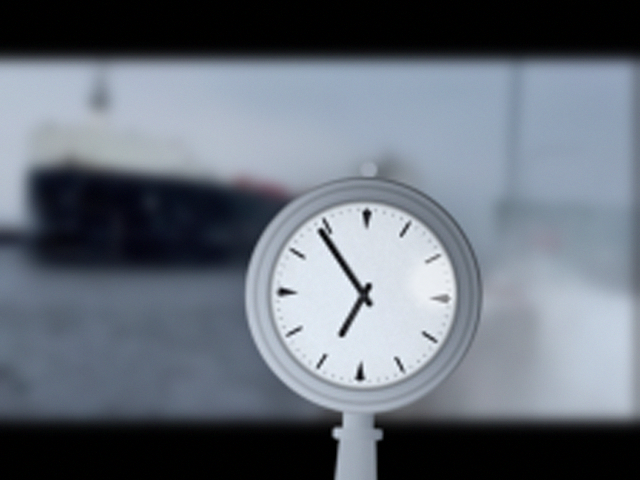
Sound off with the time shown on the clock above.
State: 6:54
